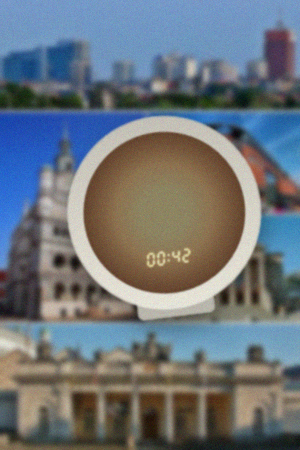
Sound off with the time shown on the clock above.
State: 0:42
